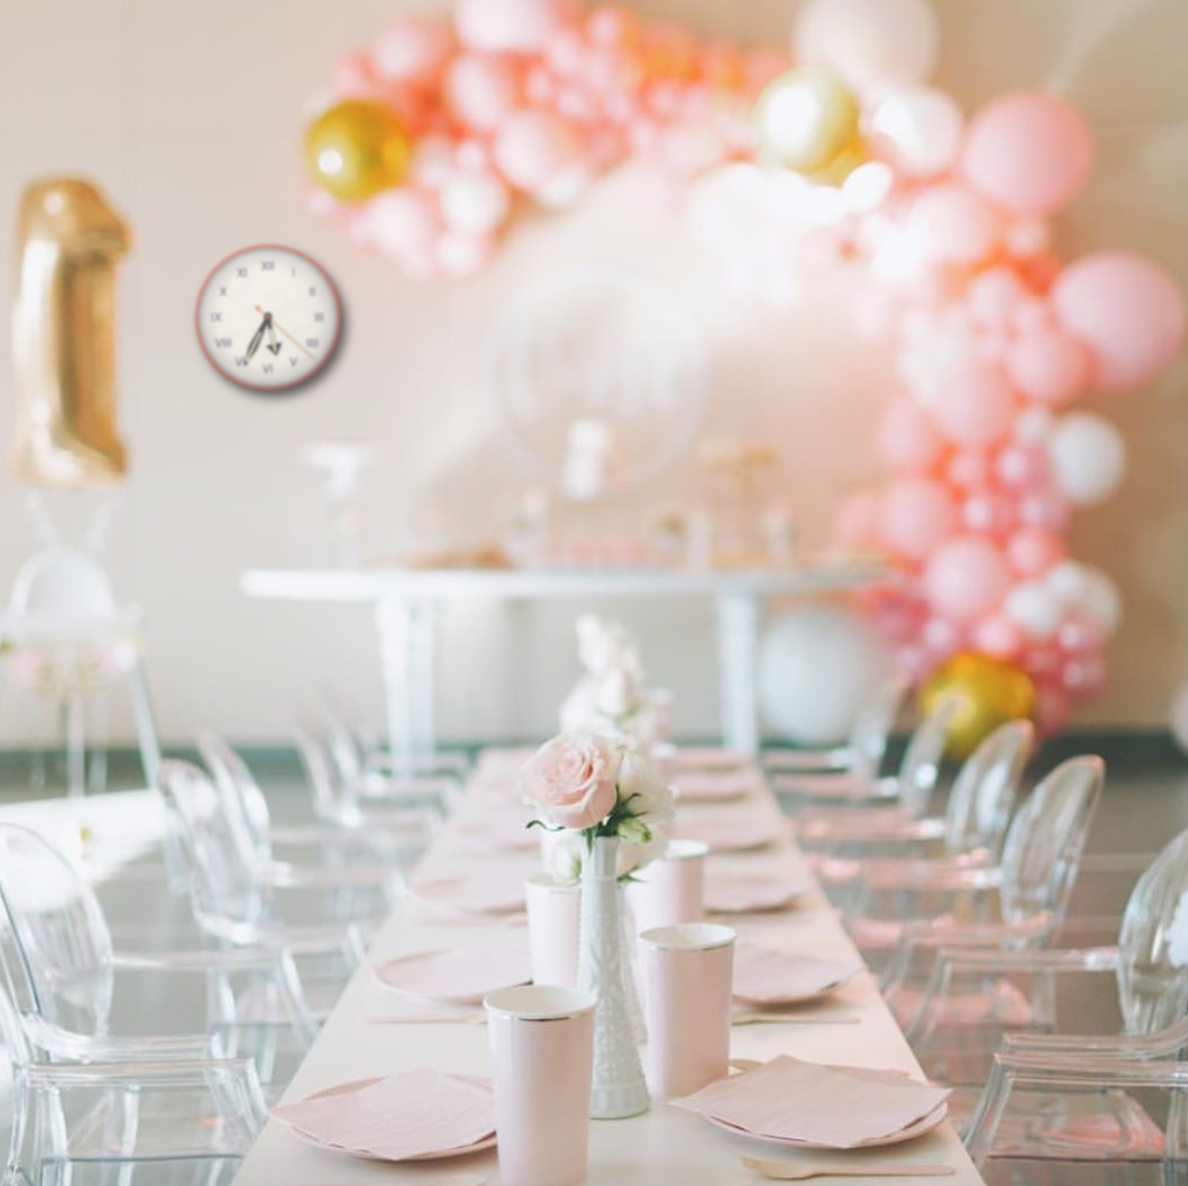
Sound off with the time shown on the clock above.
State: 5:34:22
